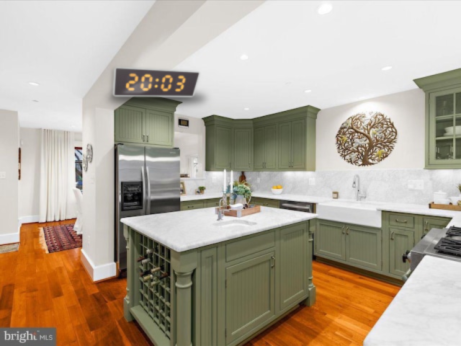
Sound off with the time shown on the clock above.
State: 20:03
